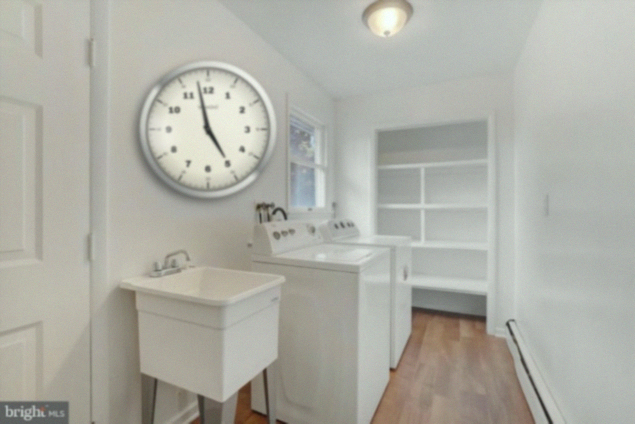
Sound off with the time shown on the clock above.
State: 4:58
